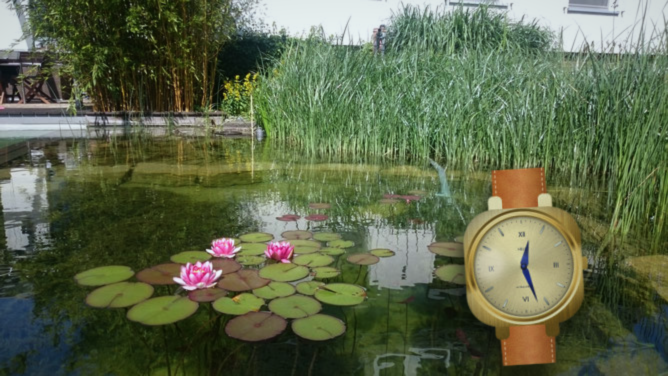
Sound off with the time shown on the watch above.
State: 12:27
